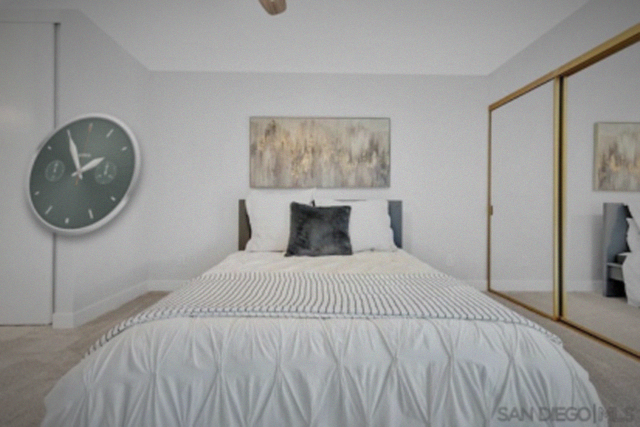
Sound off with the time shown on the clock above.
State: 1:55
